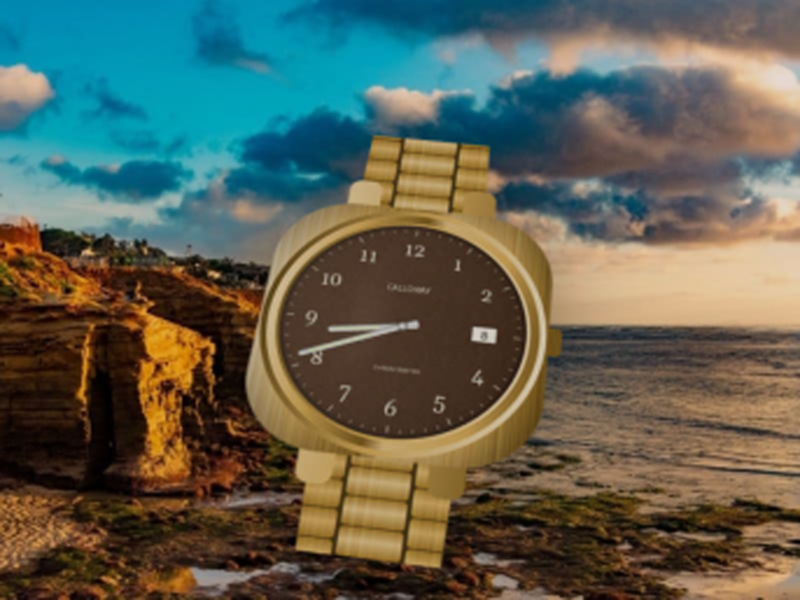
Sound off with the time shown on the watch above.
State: 8:41
